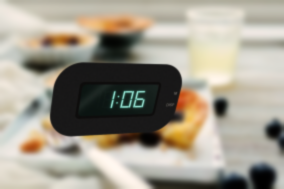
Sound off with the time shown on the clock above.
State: 1:06
